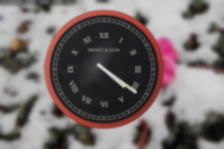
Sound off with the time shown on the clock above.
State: 4:21
